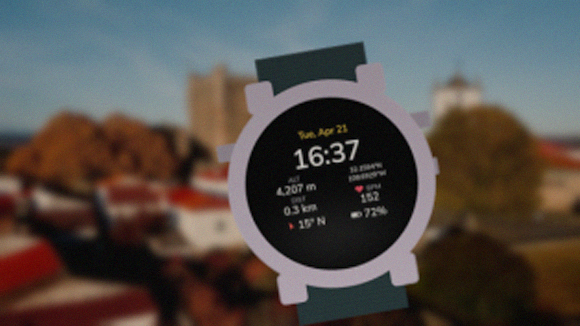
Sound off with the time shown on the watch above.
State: 16:37
